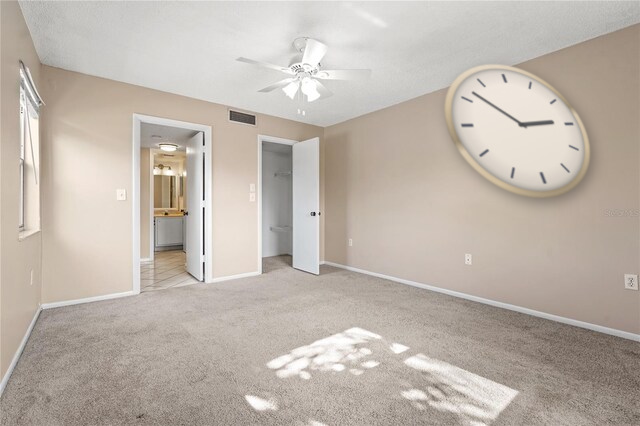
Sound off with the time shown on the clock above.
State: 2:52
